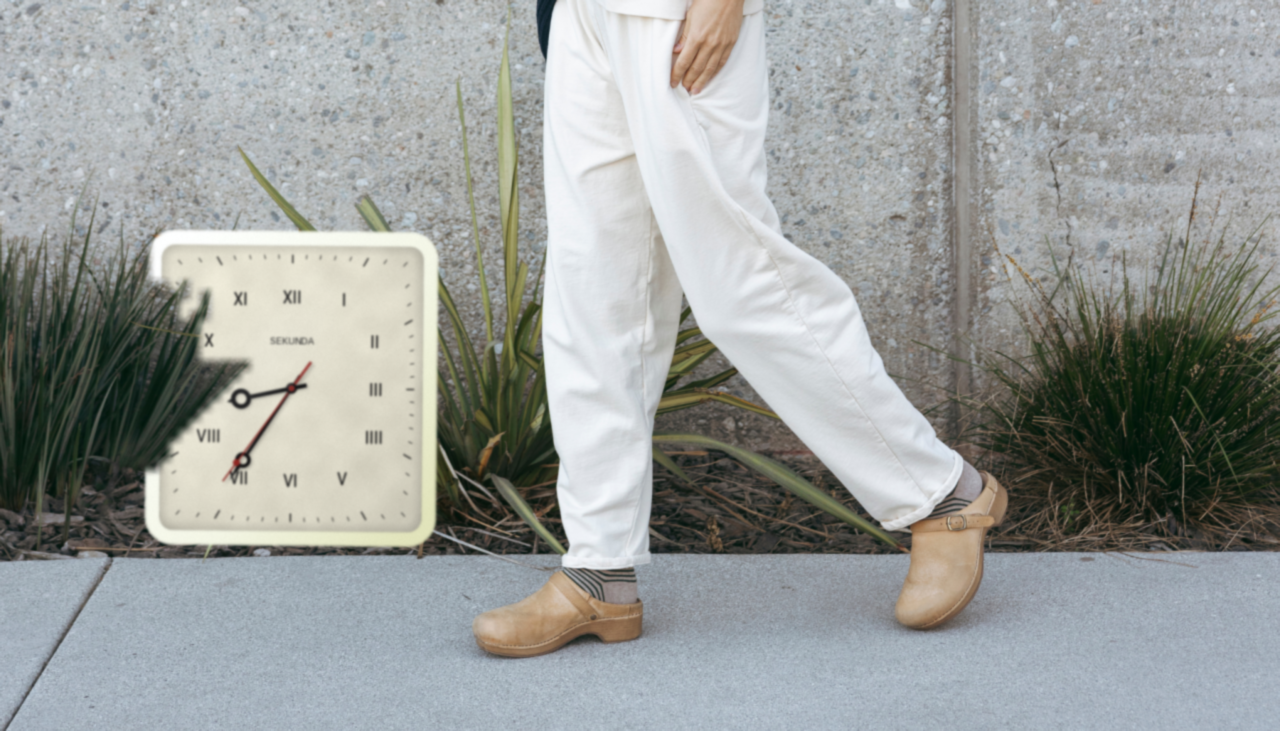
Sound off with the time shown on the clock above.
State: 8:35:36
